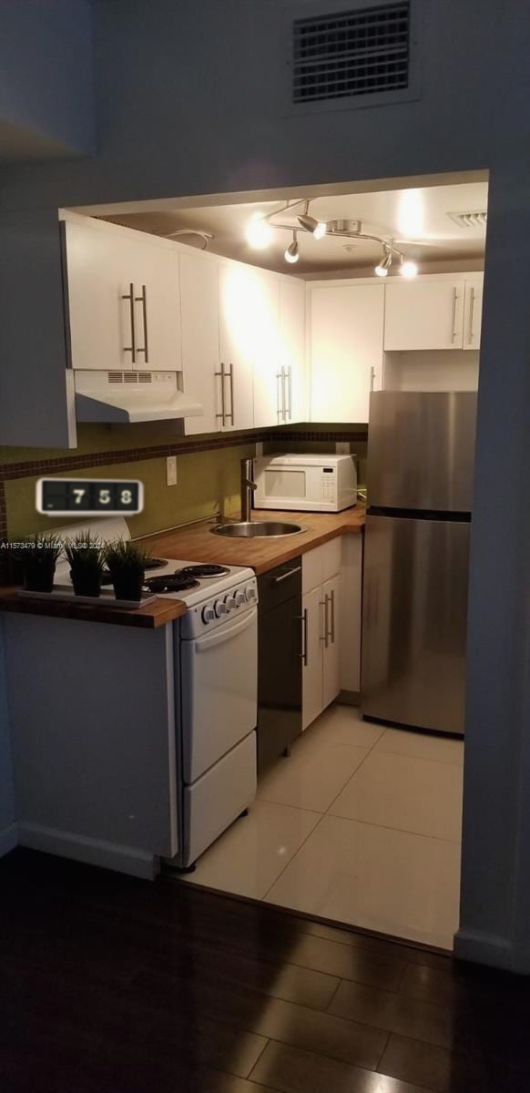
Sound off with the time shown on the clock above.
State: 7:58
